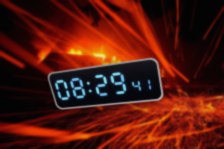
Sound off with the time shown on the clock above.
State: 8:29:41
